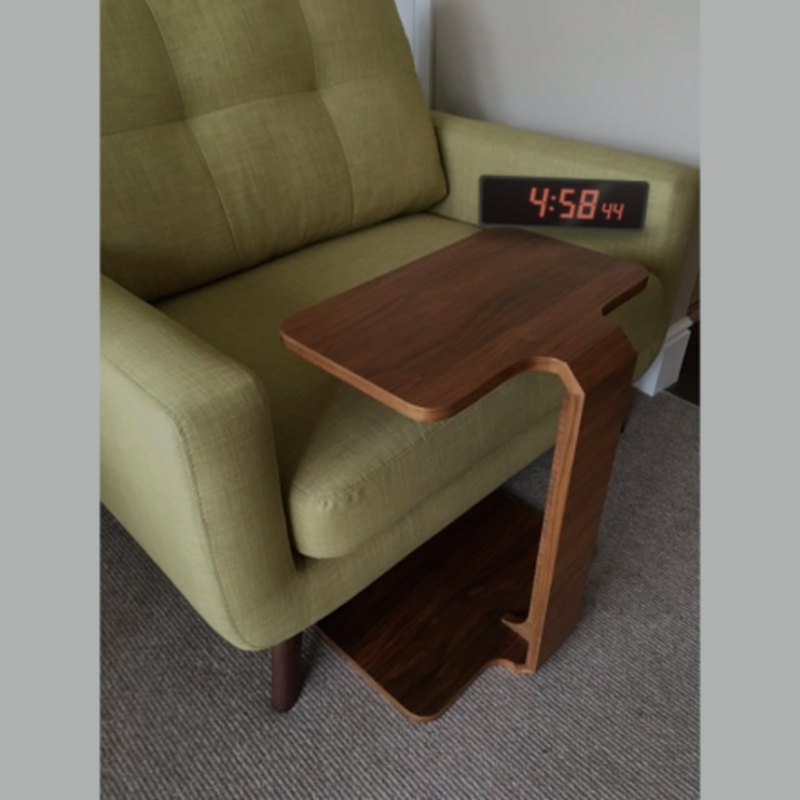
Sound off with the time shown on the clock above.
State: 4:58:44
